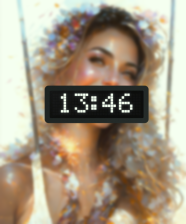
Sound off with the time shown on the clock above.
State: 13:46
